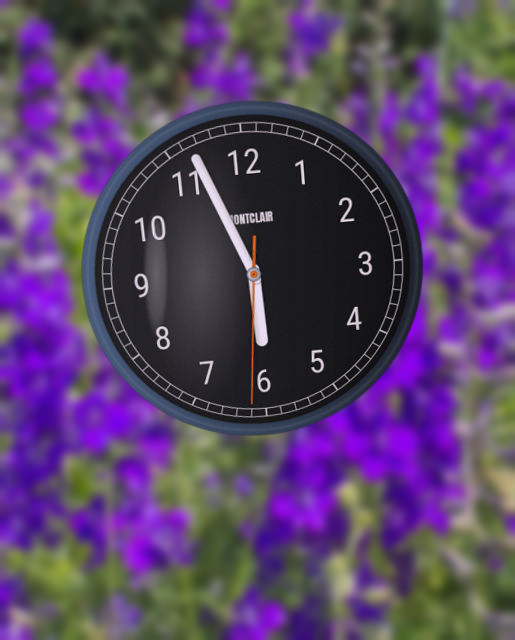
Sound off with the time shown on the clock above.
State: 5:56:31
